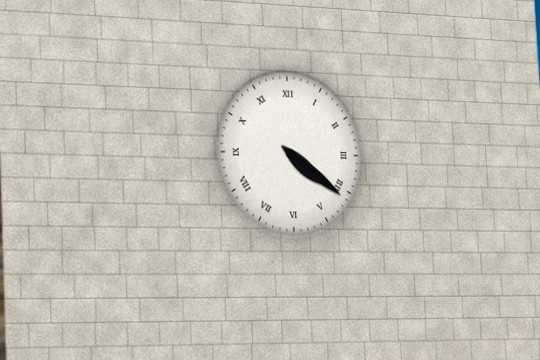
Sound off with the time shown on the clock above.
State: 4:21
